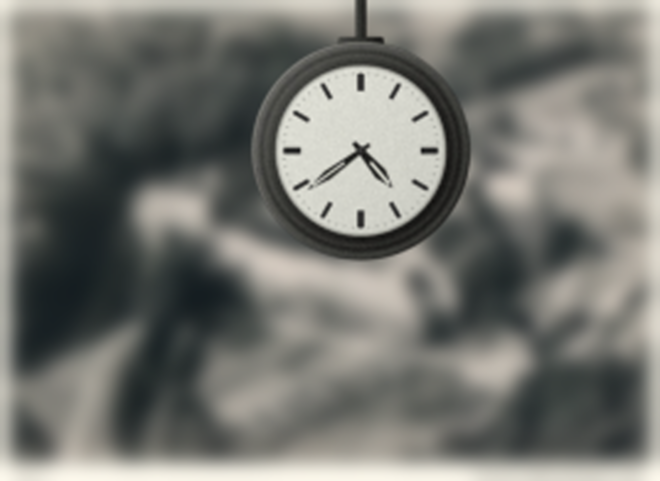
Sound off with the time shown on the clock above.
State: 4:39
